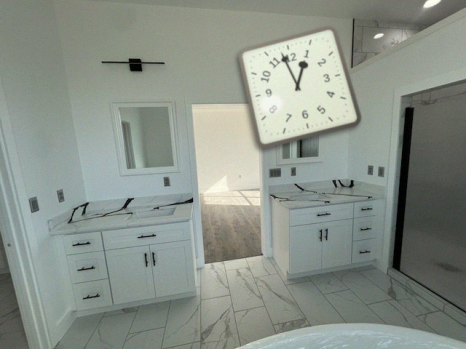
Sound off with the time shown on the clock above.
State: 12:58
